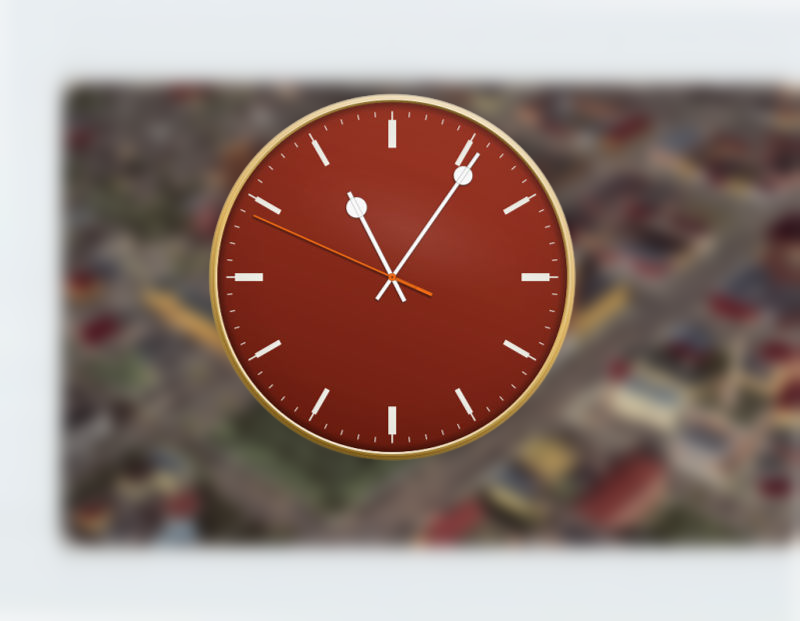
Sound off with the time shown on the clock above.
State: 11:05:49
